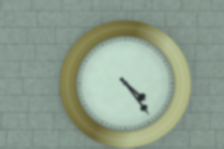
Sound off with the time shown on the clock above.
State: 4:24
